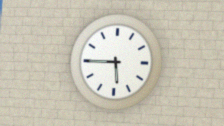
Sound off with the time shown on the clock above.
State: 5:45
